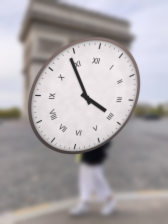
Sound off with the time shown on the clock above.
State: 3:54
